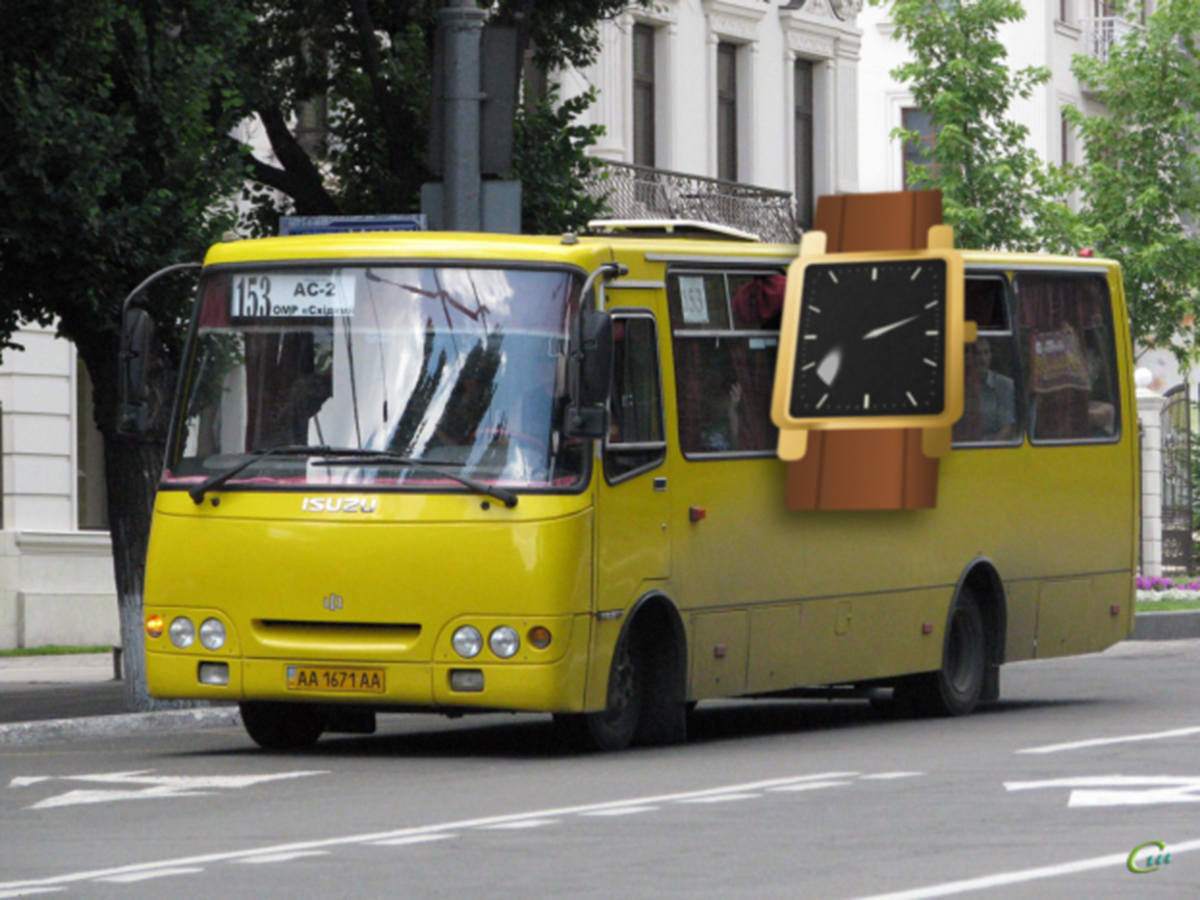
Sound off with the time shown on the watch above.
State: 2:11
